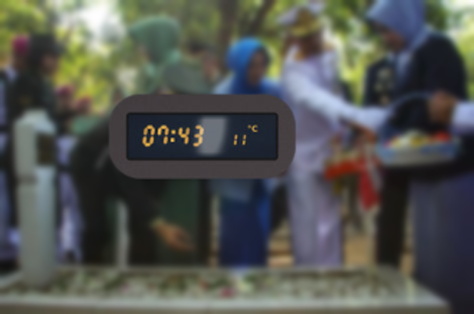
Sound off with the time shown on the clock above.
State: 7:43
